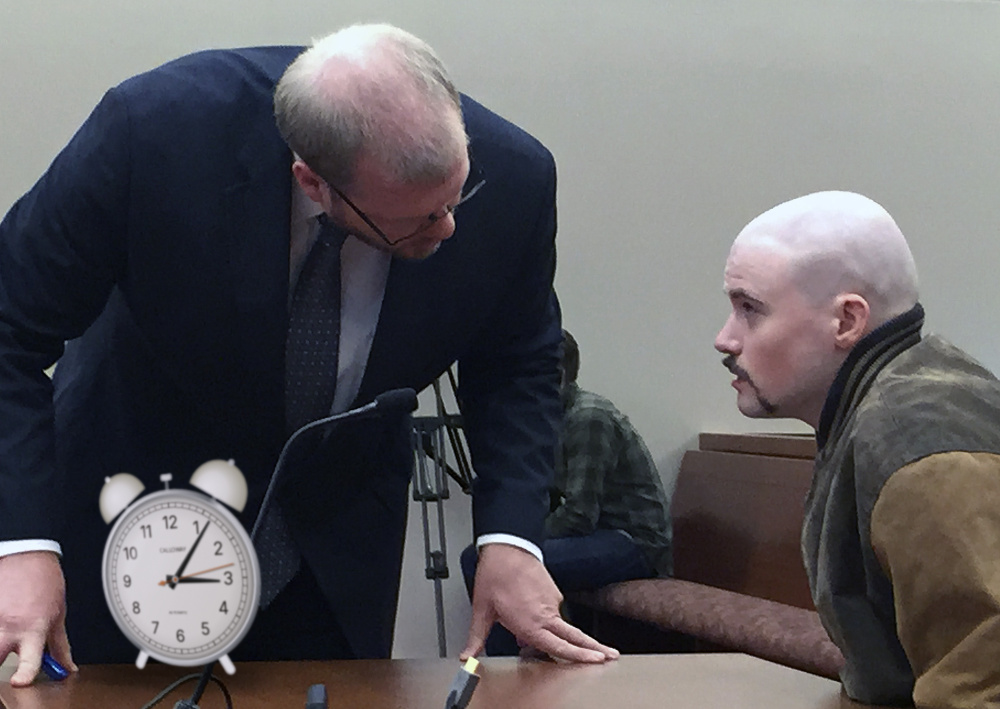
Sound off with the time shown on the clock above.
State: 3:06:13
